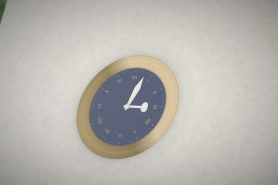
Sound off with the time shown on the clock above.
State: 3:03
